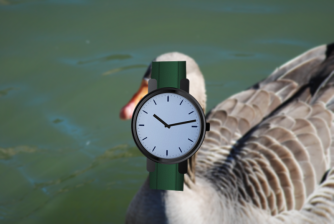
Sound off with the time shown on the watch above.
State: 10:13
